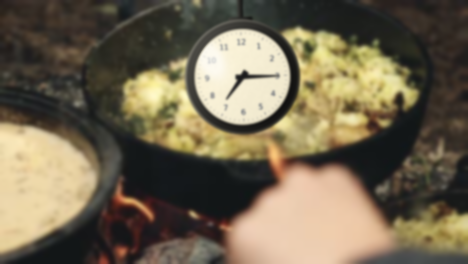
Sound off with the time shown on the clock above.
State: 7:15
